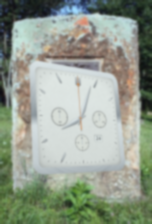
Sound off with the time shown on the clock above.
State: 8:04
